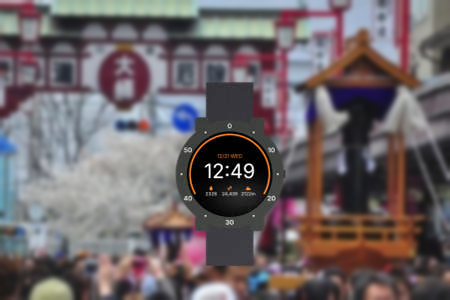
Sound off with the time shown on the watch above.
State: 12:49
